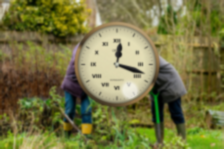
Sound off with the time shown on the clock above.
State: 12:18
